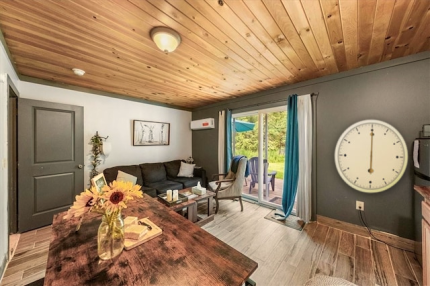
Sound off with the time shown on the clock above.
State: 6:00
